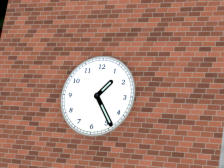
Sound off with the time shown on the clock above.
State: 1:24
